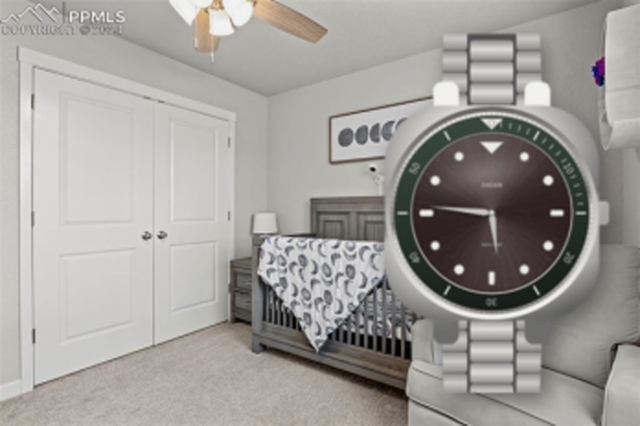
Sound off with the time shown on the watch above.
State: 5:46
